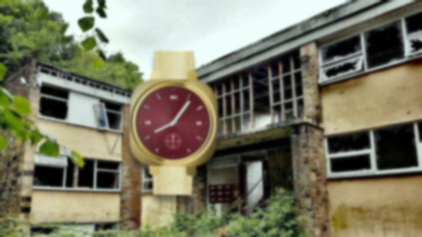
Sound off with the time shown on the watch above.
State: 8:06
